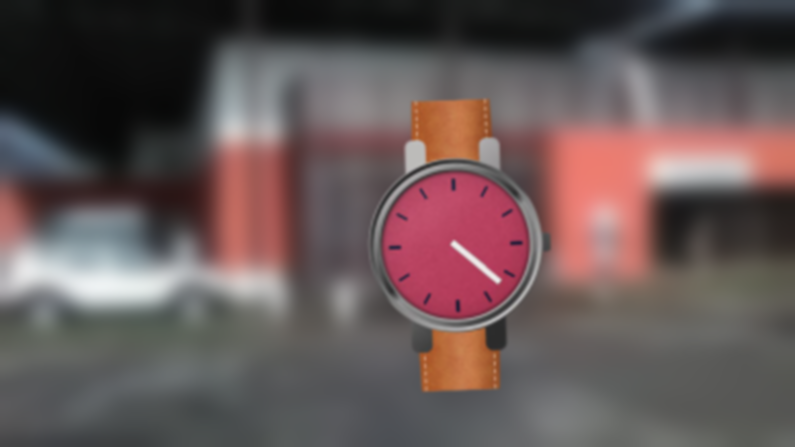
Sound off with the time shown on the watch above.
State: 4:22
